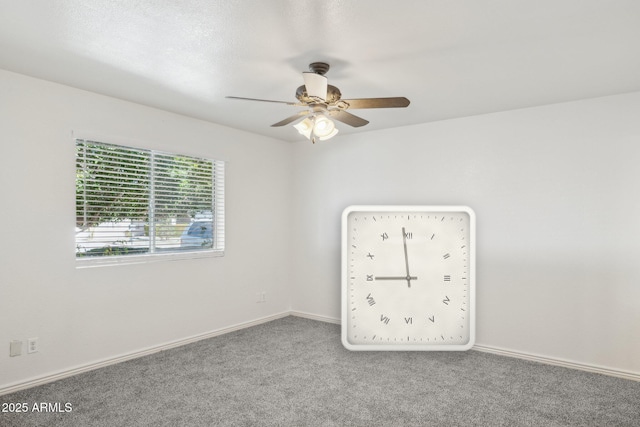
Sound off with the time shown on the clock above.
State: 8:59
